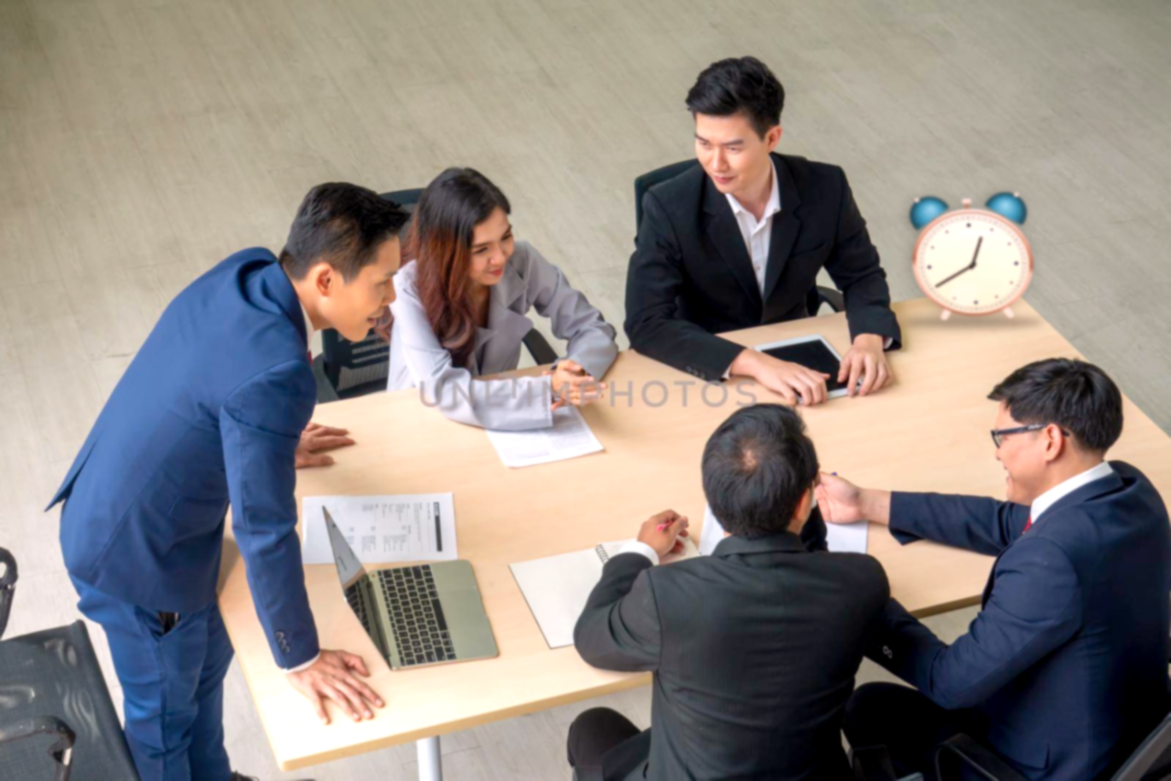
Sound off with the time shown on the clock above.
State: 12:40
